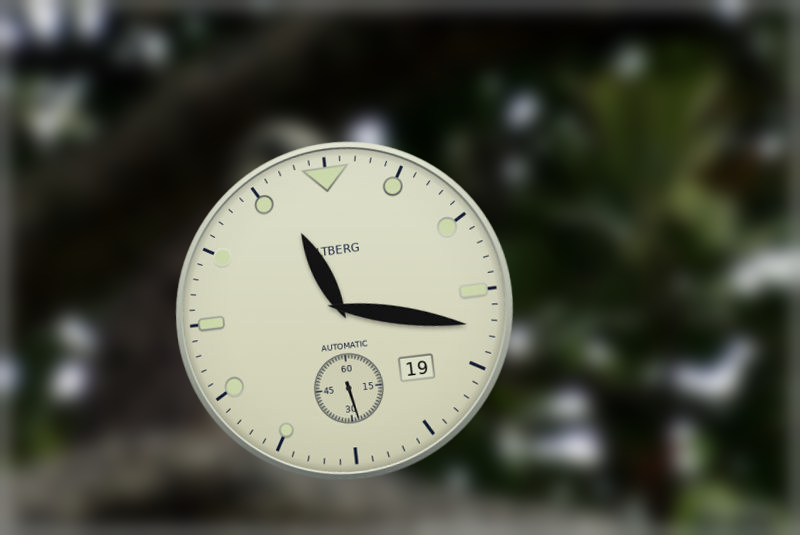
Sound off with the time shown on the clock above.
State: 11:17:28
